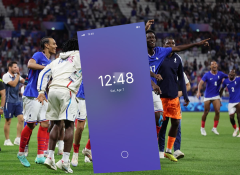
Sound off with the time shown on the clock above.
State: 12:48
